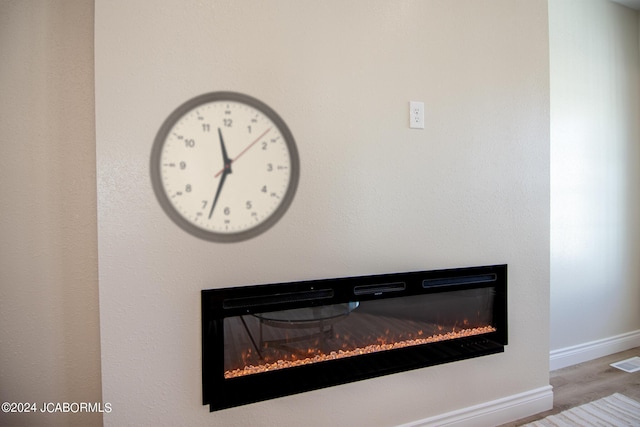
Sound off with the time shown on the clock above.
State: 11:33:08
